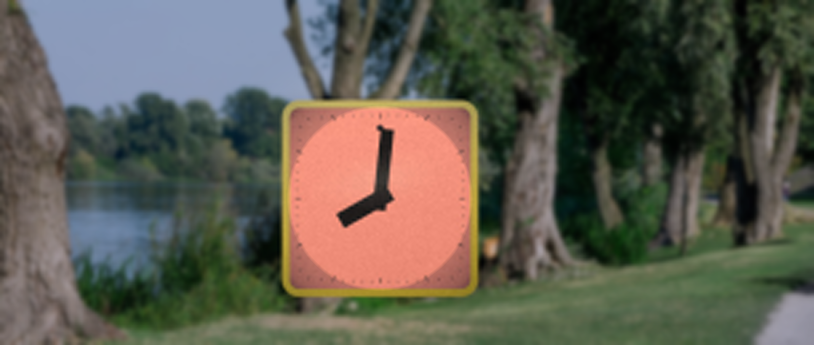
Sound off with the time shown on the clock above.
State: 8:01
